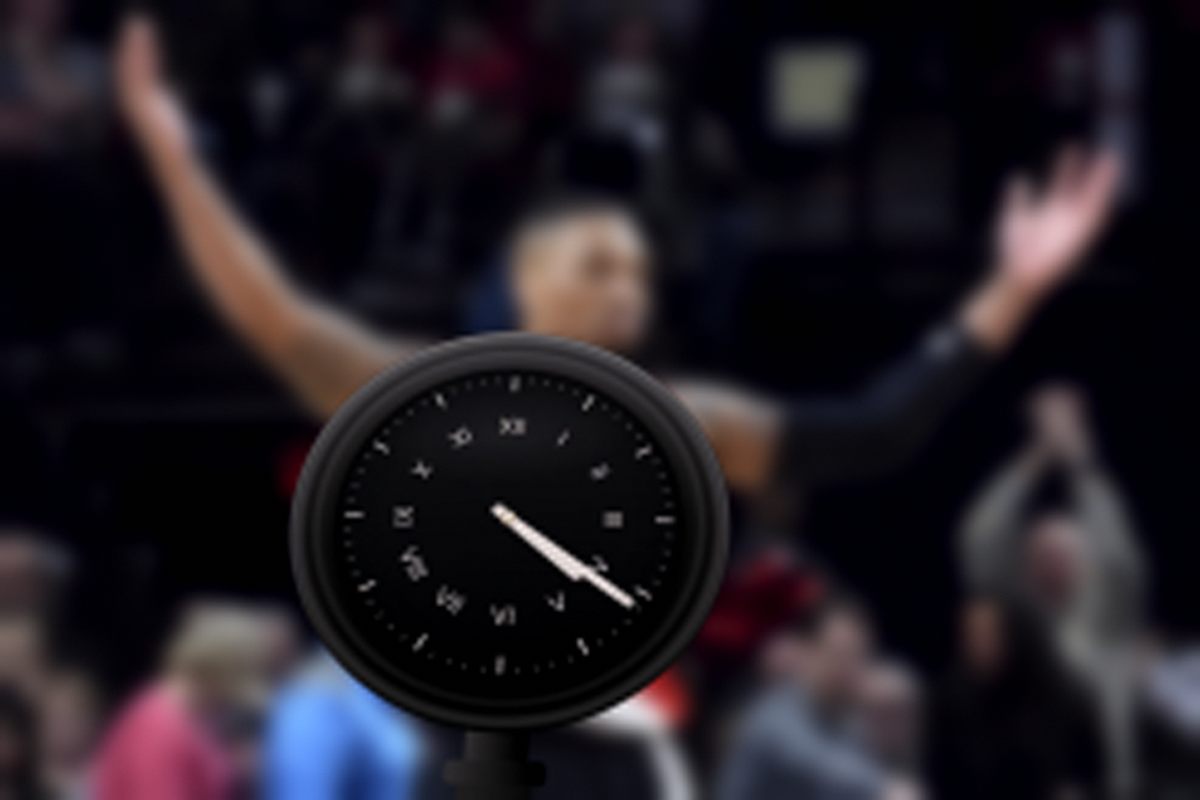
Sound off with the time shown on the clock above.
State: 4:21
